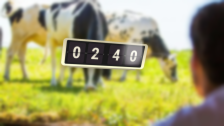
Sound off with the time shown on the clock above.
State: 2:40
